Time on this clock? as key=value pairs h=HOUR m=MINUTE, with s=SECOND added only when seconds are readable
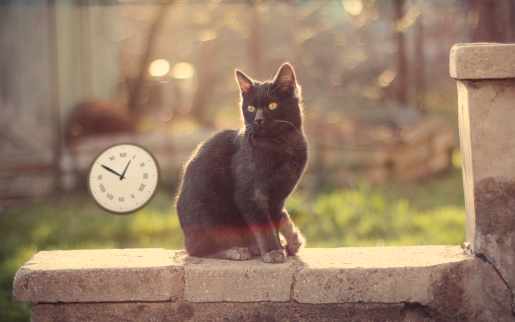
h=12 m=50
